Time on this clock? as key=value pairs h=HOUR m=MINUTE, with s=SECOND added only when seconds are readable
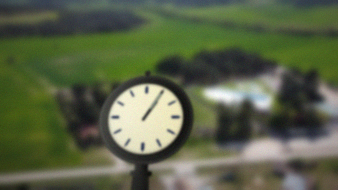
h=1 m=5
